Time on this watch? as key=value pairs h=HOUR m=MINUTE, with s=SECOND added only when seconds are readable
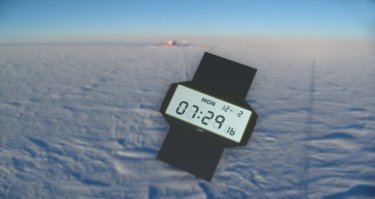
h=7 m=29 s=16
